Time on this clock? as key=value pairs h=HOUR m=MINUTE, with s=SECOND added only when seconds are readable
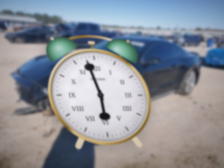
h=5 m=58
